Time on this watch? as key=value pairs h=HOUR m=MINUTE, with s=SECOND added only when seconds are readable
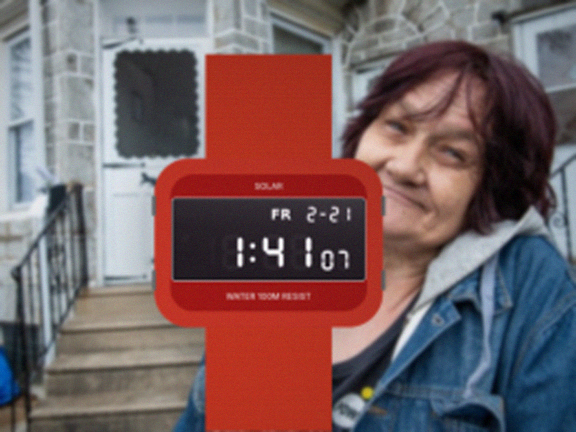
h=1 m=41 s=7
